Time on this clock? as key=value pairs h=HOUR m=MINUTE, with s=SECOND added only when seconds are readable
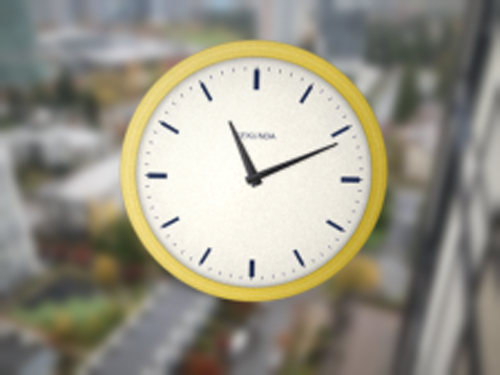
h=11 m=11
